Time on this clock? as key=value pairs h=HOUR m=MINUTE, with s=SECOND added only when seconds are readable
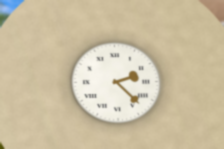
h=2 m=23
